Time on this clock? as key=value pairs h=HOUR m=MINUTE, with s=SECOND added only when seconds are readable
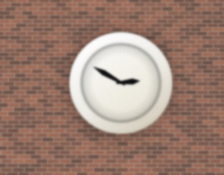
h=2 m=50
